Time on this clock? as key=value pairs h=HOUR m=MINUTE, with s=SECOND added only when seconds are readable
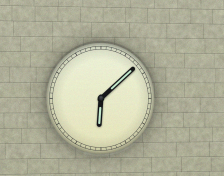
h=6 m=8
